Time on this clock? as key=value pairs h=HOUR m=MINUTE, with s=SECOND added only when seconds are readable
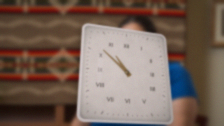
h=10 m=52
